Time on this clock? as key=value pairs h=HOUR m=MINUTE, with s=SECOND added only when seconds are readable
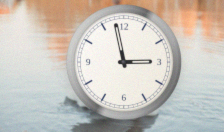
h=2 m=58
